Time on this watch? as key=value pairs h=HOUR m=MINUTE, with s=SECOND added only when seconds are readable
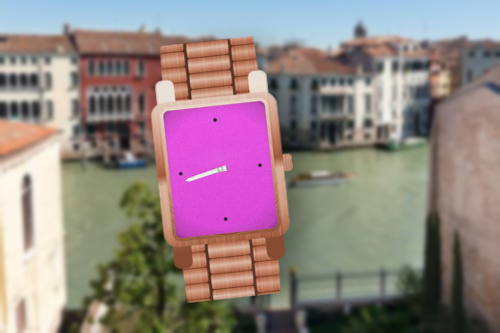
h=8 m=43
